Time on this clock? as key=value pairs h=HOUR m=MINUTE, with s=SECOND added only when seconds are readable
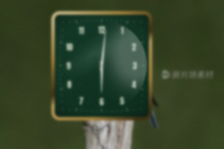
h=6 m=1
